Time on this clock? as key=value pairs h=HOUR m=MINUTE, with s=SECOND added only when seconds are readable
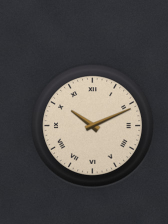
h=10 m=11
